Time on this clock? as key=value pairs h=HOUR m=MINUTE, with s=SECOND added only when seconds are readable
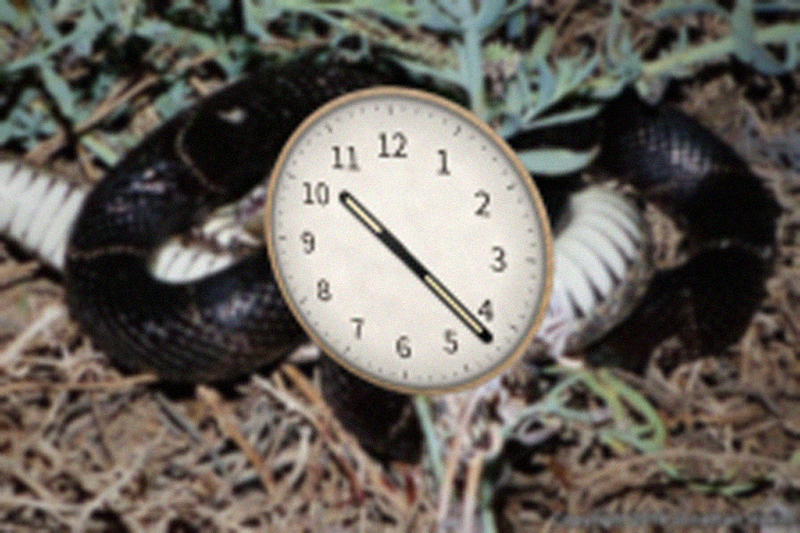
h=10 m=22
